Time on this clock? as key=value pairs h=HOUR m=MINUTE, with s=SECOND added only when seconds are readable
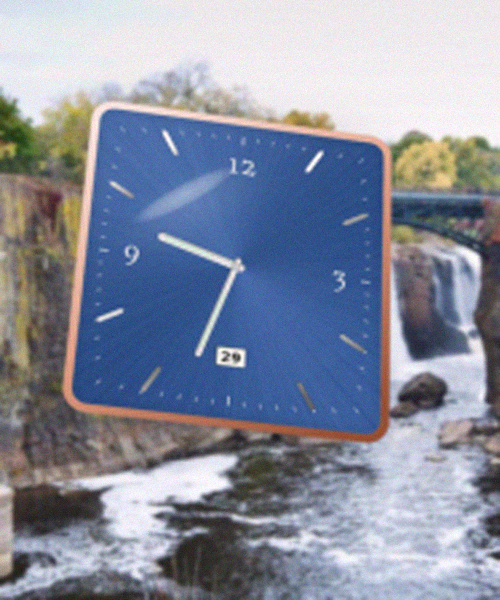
h=9 m=33
